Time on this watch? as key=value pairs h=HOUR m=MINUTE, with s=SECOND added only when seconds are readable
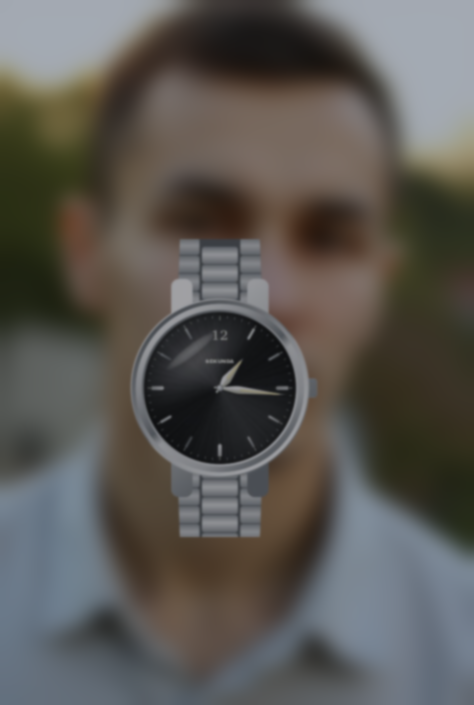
h=1 m=16
